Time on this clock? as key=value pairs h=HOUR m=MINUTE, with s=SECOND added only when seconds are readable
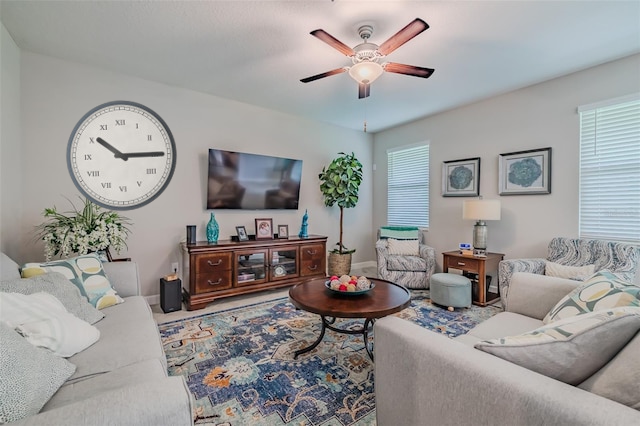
h=10 m=15
